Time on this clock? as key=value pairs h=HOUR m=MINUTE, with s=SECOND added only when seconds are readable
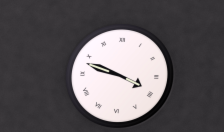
h=3 m=48
